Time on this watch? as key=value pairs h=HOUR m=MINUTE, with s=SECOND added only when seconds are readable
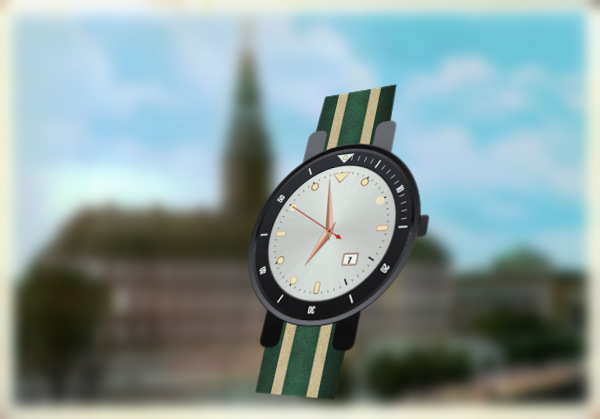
h=6 m=57 s=50
